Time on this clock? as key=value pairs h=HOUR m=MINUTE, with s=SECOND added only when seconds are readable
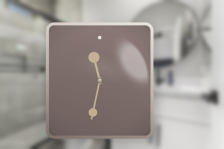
h=11 m=32
